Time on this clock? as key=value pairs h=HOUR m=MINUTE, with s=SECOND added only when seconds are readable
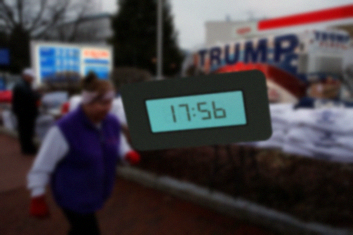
h=17 m=56
